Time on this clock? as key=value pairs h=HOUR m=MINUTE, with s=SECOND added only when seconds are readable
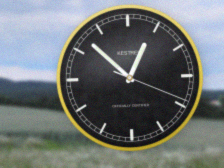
h=12 m=52 s=19
